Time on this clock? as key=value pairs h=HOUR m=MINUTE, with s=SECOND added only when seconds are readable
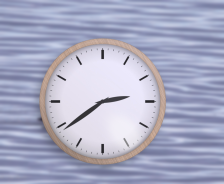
h=2 m=39
